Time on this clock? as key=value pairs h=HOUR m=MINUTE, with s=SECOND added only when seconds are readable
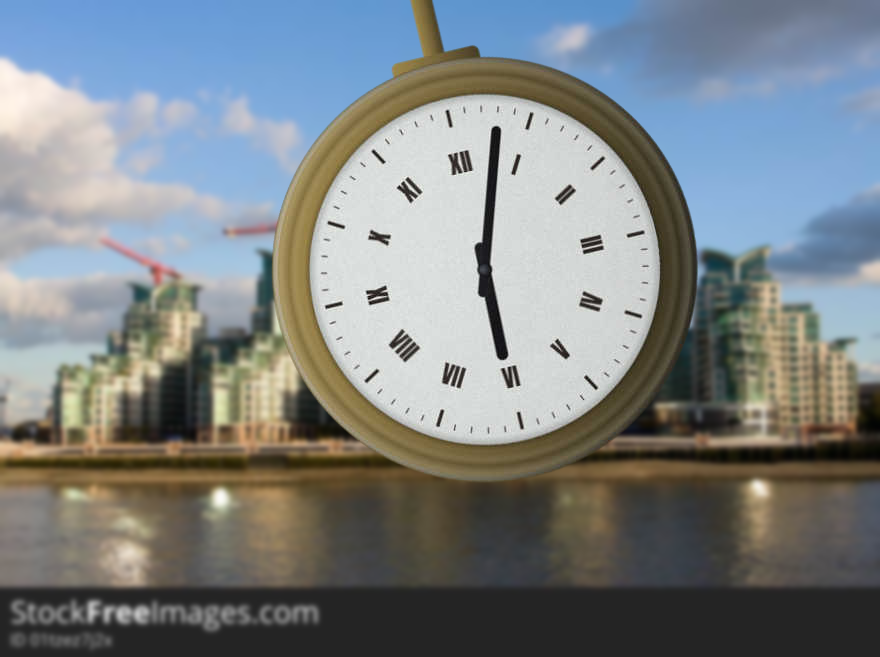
h=6 m=3
